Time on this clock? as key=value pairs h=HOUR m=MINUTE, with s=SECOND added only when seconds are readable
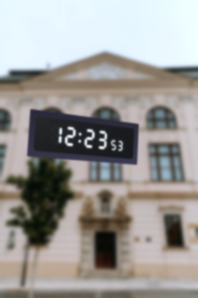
h=12 m=23
